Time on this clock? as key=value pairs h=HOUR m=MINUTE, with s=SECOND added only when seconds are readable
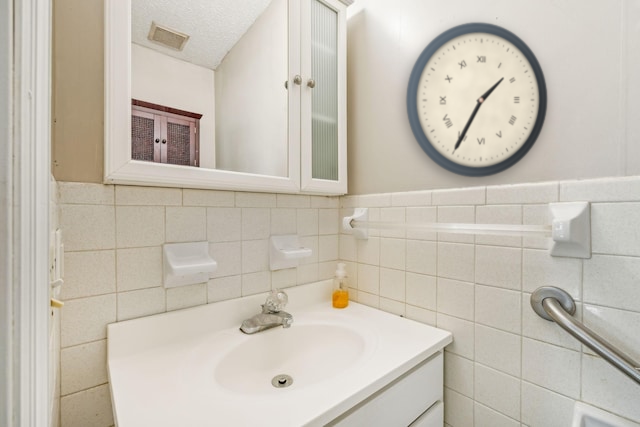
h=1 m=35
